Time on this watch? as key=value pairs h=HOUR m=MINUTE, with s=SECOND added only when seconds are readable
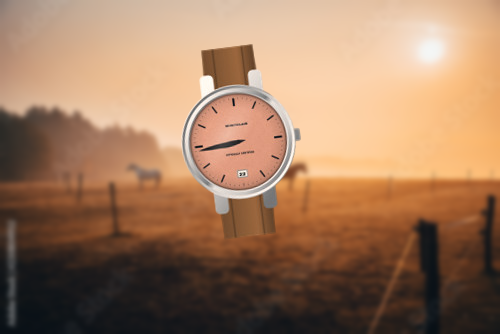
h=8 m=44
